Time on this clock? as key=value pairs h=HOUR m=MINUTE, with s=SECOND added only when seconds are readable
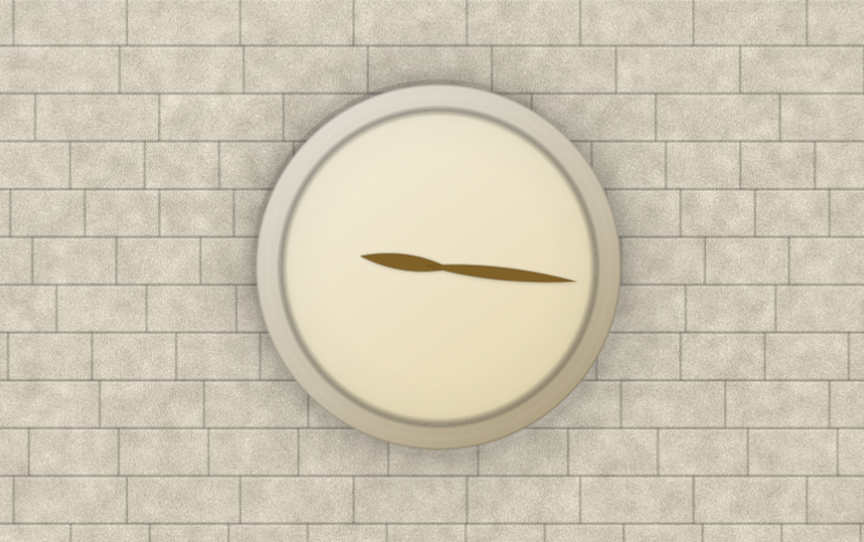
h=9 m=16
